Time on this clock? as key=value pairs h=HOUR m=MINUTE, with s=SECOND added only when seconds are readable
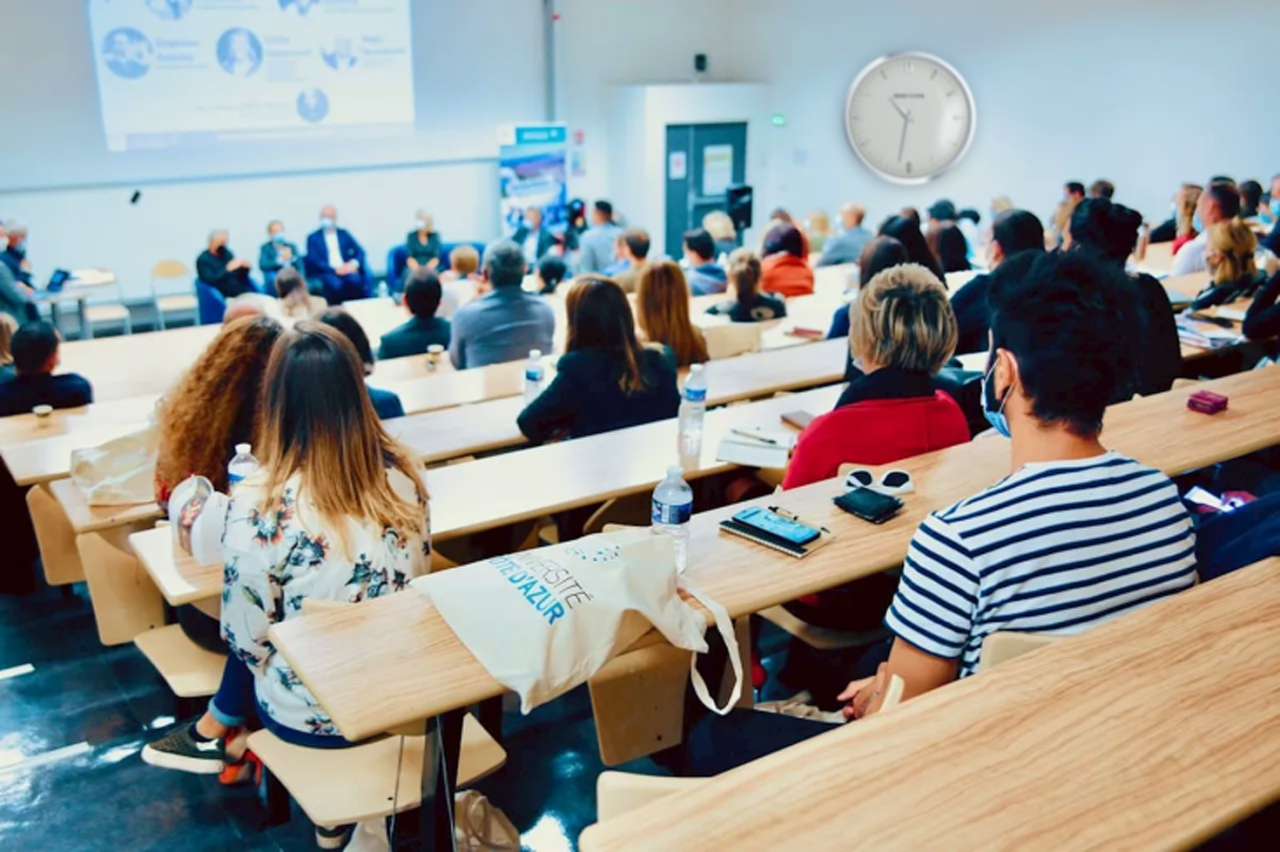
h=10 m=32
